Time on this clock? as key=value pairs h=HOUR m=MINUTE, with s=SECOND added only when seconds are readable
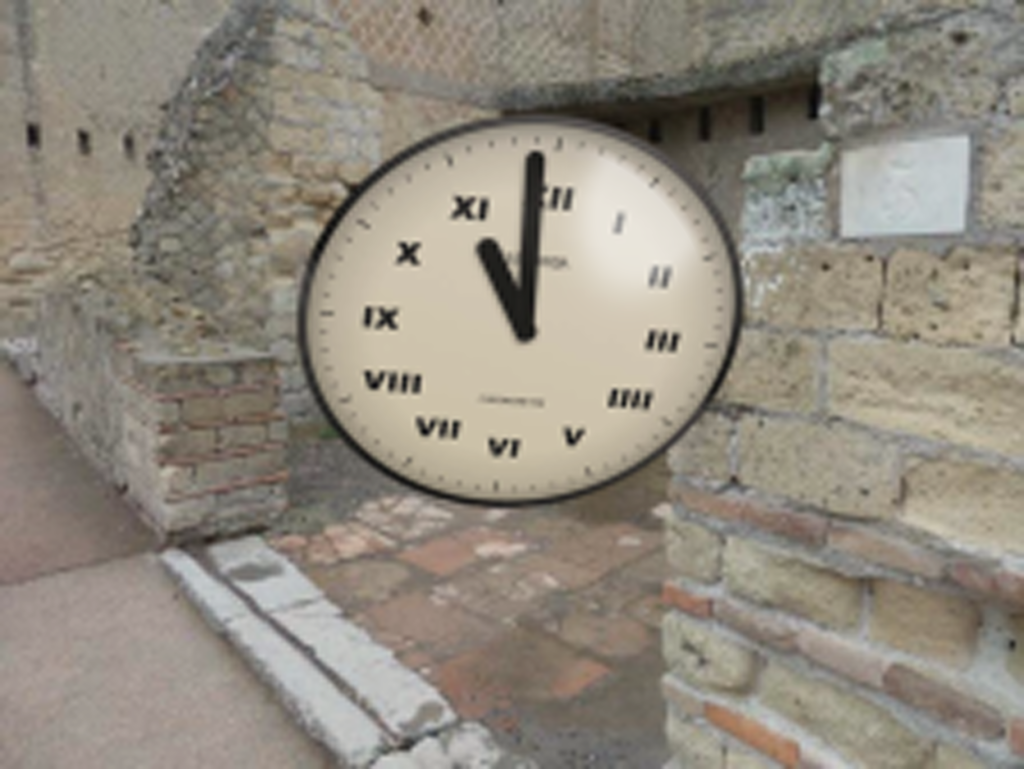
h=10 m=59
